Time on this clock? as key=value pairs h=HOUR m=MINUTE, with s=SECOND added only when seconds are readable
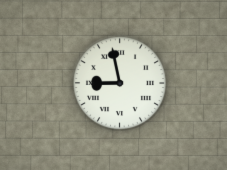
h=8 m=58
